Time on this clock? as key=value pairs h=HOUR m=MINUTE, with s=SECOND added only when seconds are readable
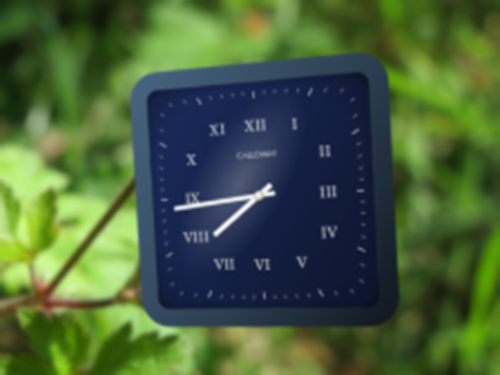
h=7 m=44
